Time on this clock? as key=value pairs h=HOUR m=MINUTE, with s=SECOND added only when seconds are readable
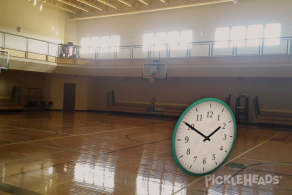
h=1 m=50
